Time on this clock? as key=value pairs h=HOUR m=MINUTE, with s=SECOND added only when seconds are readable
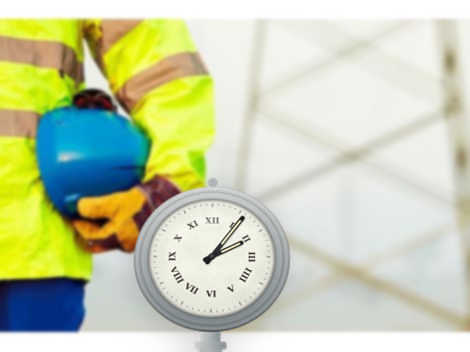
h=2 m=6
